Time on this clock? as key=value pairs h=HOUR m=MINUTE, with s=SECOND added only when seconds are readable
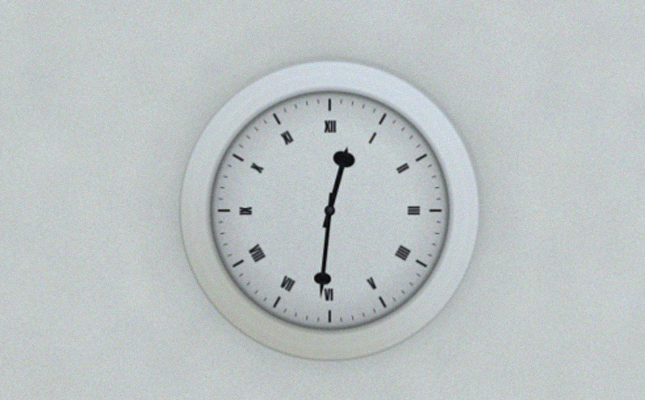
h=12 m=31
